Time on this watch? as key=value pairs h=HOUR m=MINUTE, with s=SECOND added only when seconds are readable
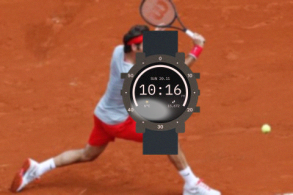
h=10 m=16
